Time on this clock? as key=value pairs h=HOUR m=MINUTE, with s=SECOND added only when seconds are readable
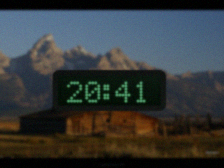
h=20 m=41
